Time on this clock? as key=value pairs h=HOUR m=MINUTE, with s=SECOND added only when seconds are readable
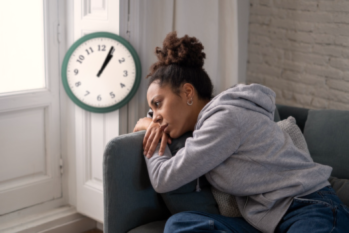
h=1 m=4
